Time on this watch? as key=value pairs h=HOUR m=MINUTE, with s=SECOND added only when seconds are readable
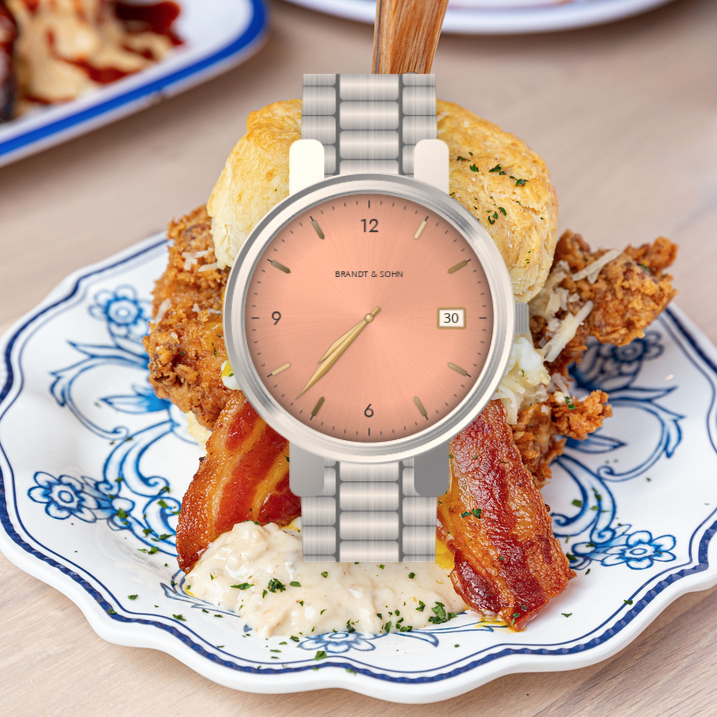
h=7 m=37
